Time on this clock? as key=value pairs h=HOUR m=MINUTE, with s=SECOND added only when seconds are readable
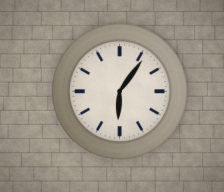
h=6 m=6
